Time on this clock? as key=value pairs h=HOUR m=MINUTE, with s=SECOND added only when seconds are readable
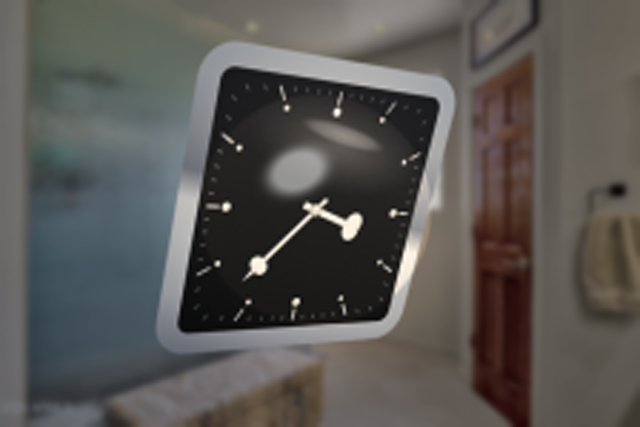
h=3 m=37
